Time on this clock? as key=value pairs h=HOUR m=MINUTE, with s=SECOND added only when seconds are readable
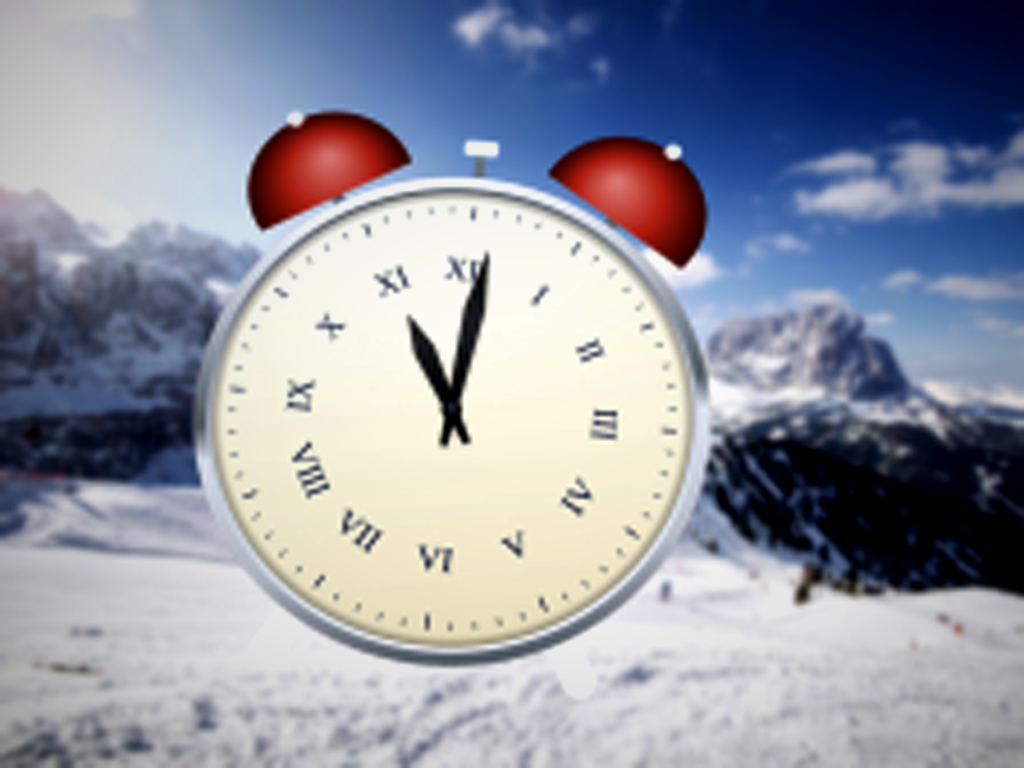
h=11 m=1
